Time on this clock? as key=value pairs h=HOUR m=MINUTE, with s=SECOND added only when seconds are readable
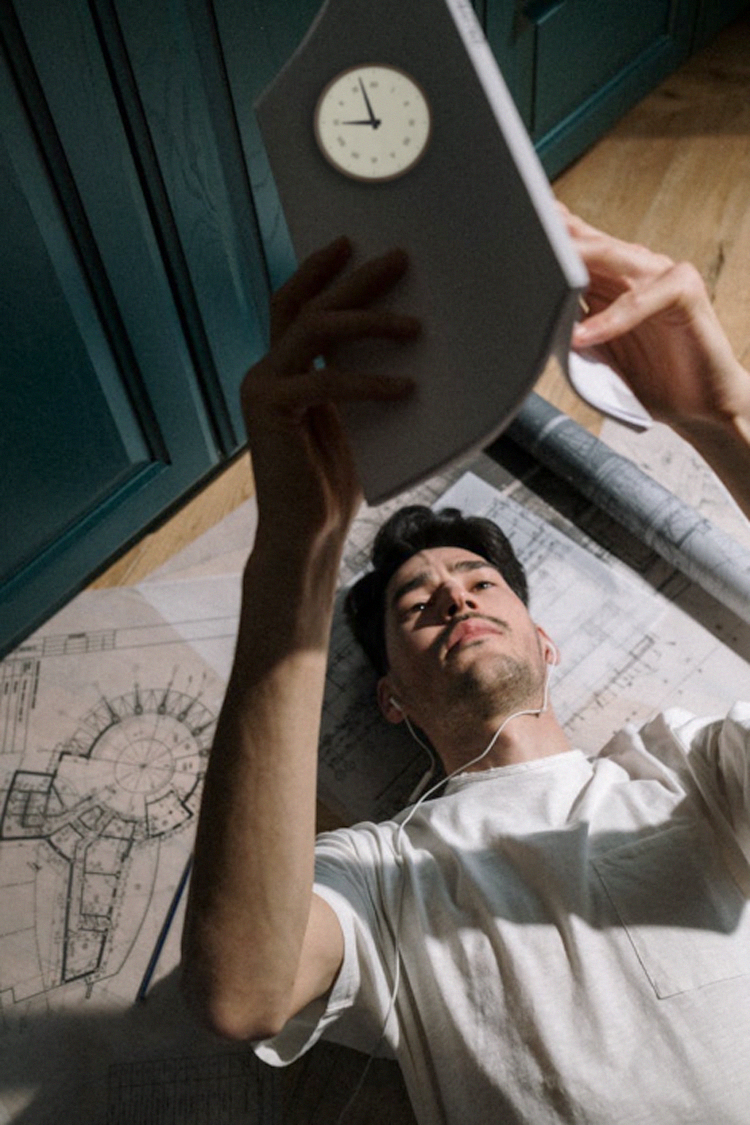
h=8 m=57
